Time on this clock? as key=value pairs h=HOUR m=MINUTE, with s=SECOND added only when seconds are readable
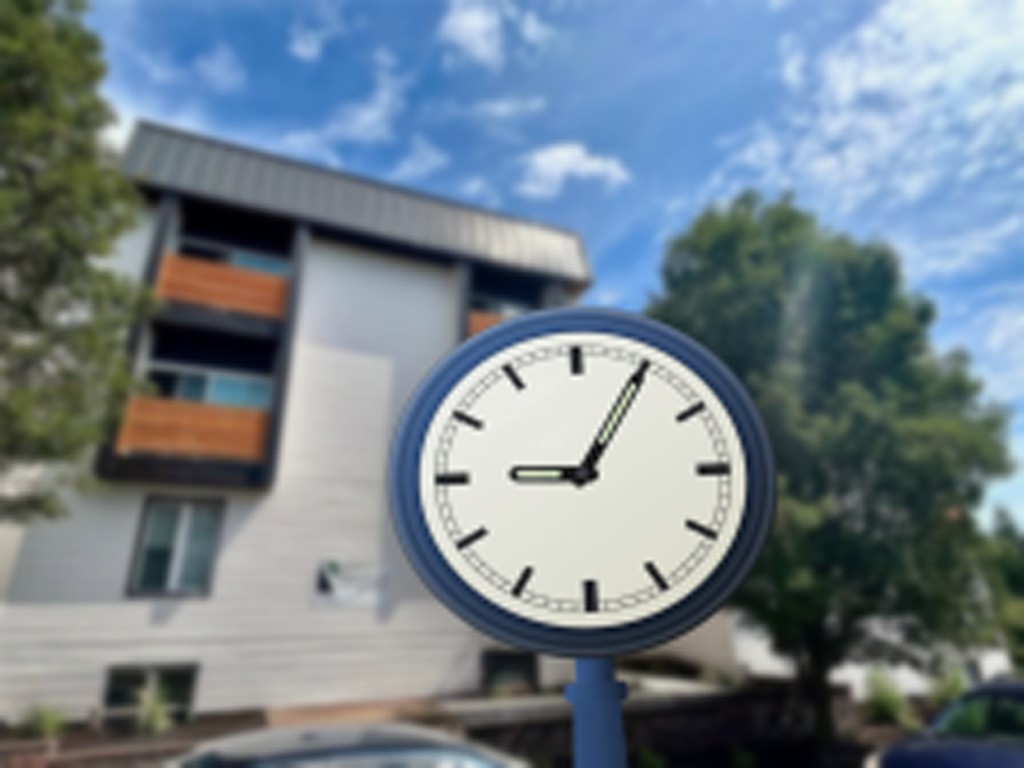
h=9 m=5
